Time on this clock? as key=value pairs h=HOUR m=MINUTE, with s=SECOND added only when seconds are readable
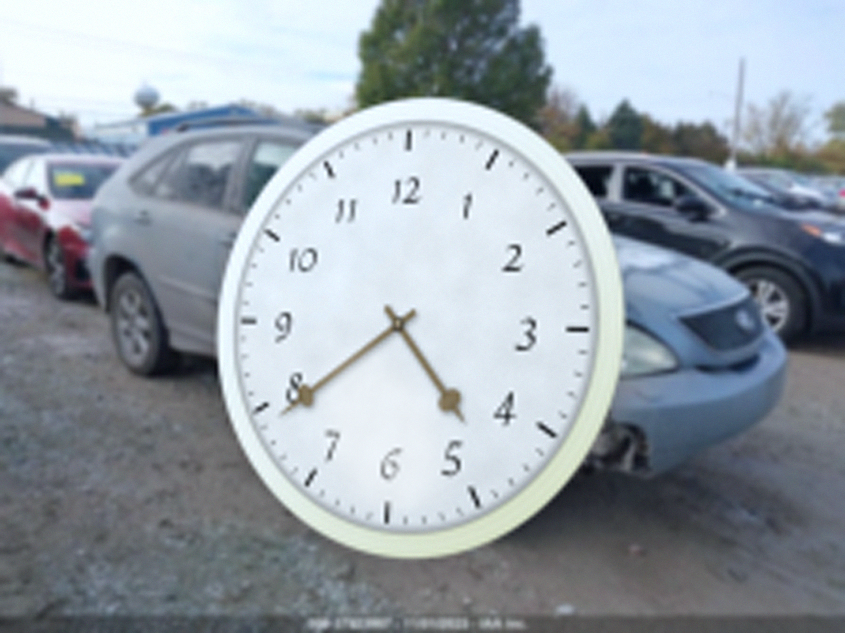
h=4 m=39
